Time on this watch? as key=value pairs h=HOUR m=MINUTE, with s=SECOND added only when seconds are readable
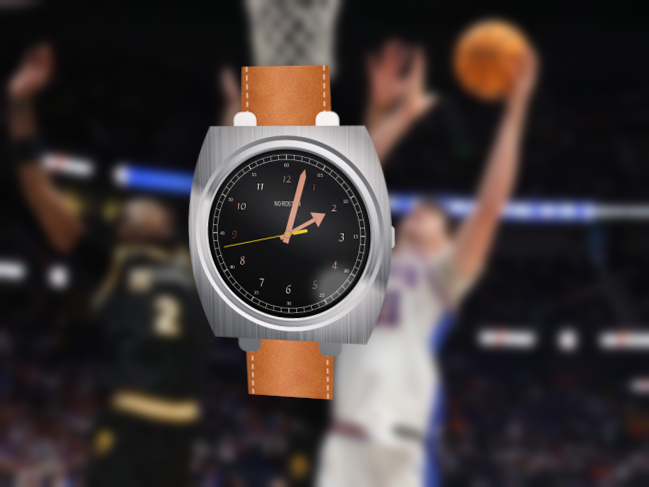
h=2 m=2 s=43
